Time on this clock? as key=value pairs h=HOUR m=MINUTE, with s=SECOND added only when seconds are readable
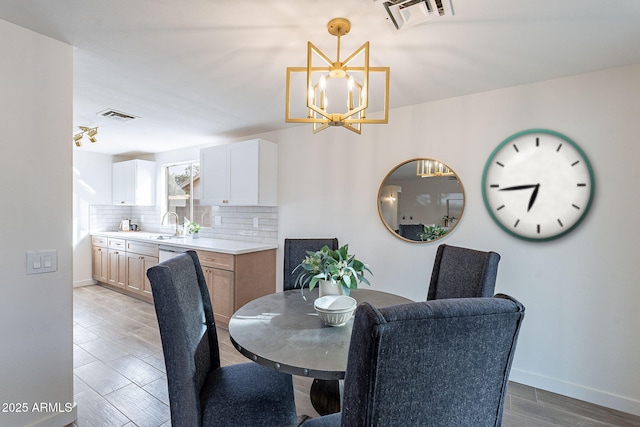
h=6 m=44
